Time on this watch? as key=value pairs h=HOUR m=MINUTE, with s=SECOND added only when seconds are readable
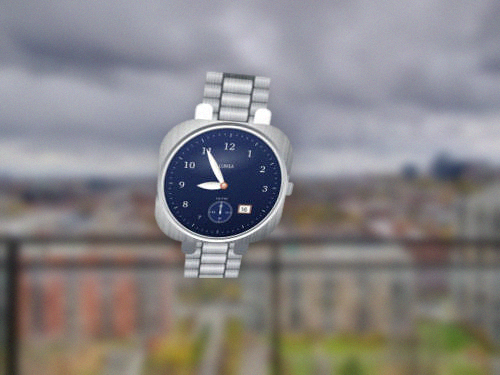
h=8 m=55
